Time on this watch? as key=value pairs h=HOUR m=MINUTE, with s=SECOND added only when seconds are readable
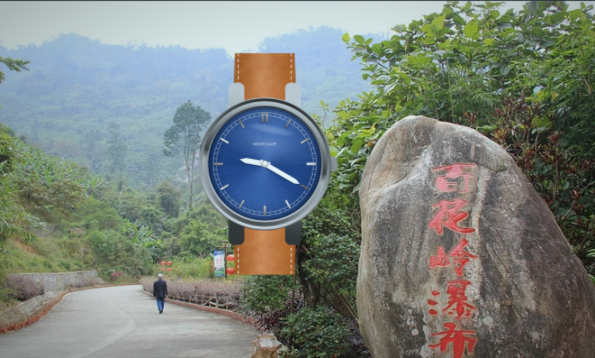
h=9 m=20
